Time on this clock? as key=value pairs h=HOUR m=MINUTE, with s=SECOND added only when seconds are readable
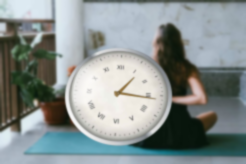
h=1 m=16
